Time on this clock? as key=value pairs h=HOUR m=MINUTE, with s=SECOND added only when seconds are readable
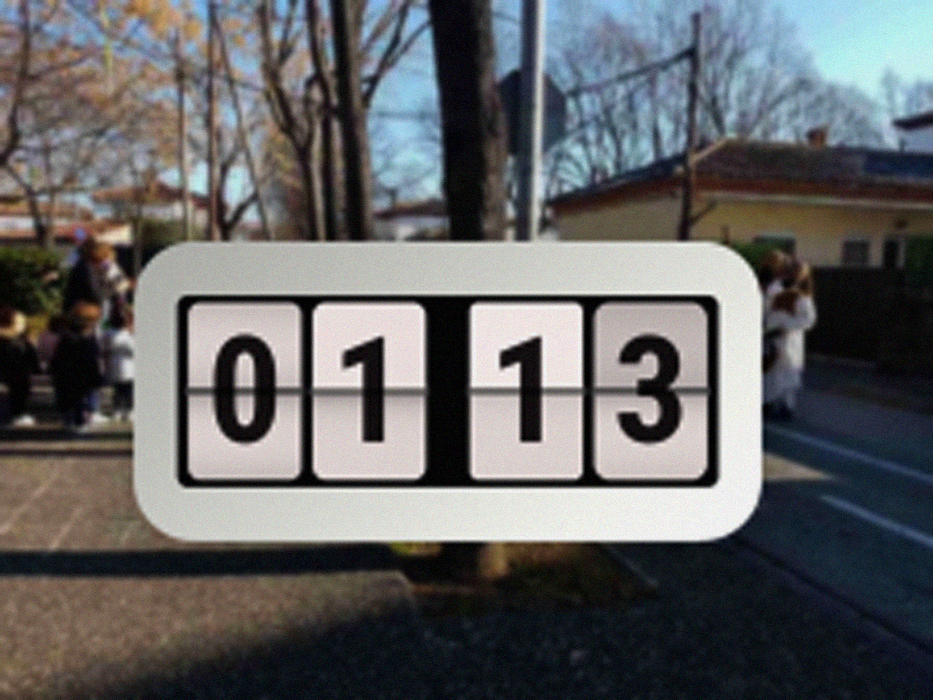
h=1 m=13
